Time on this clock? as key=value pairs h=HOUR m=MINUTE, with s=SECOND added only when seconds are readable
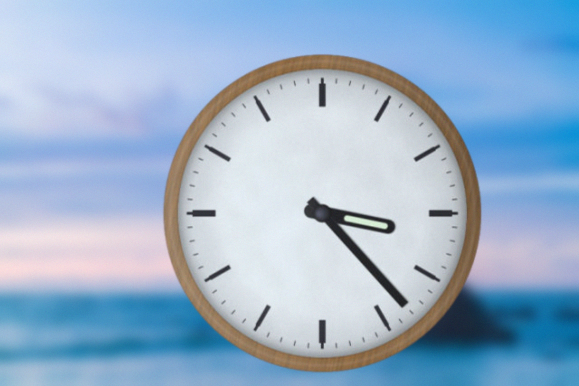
h=3 m=23
